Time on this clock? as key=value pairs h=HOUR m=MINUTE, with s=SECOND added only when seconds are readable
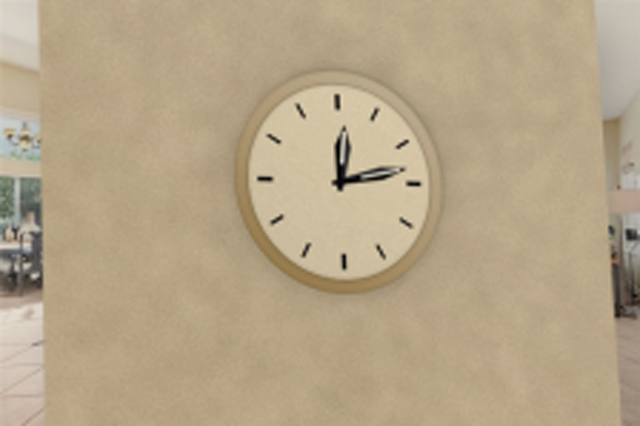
h=12 m=13
